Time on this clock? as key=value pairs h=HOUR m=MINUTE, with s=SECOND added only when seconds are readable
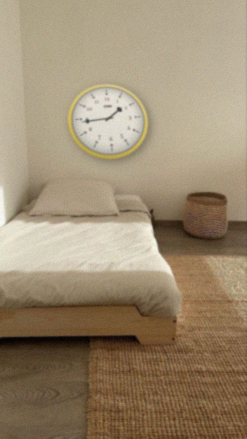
h=1 m=44
